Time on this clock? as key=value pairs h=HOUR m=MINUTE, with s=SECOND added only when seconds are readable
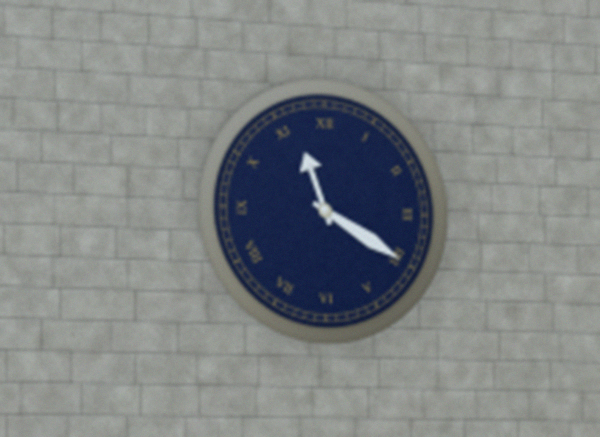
h=11 m=20
